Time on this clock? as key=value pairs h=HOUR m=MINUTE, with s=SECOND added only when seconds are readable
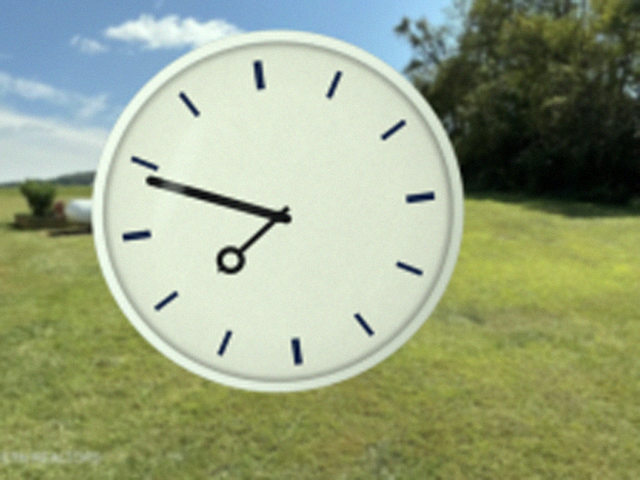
h=7 m=49
